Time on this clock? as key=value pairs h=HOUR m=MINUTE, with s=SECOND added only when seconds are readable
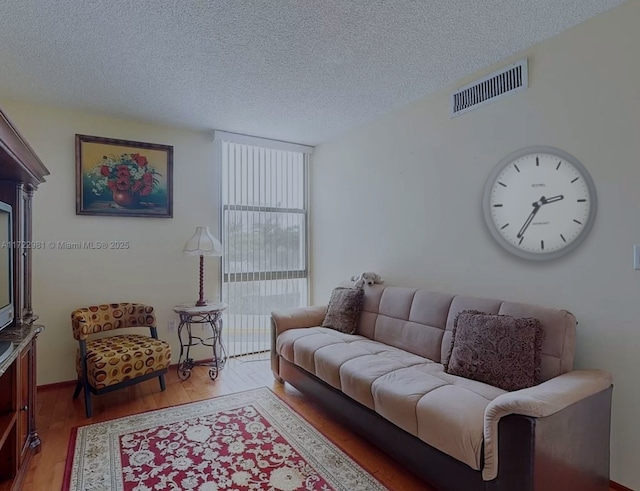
h=2 m=36
